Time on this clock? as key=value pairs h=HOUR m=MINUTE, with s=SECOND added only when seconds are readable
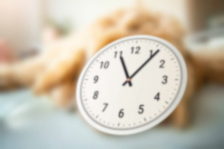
h=11 m=6
